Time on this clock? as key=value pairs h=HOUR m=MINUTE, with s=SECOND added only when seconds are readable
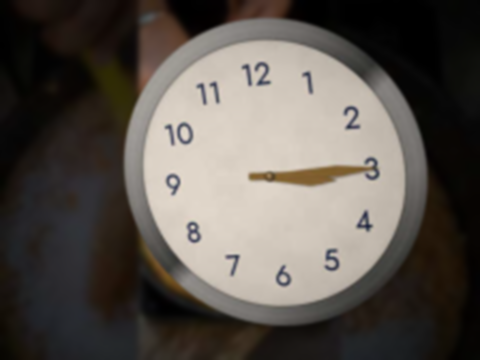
h=3 m=15
